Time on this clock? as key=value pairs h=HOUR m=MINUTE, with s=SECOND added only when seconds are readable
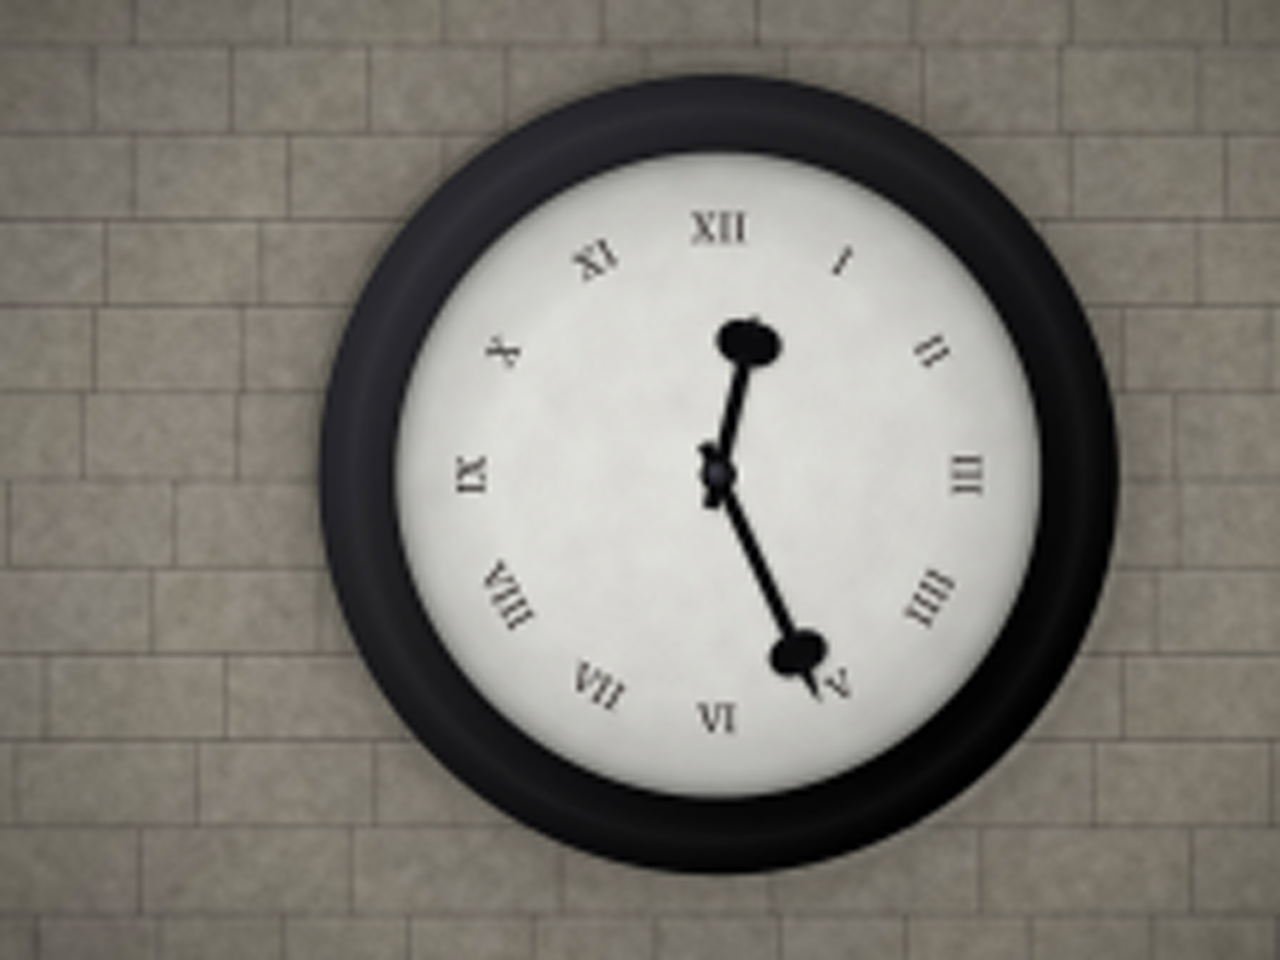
h=12 m=26
